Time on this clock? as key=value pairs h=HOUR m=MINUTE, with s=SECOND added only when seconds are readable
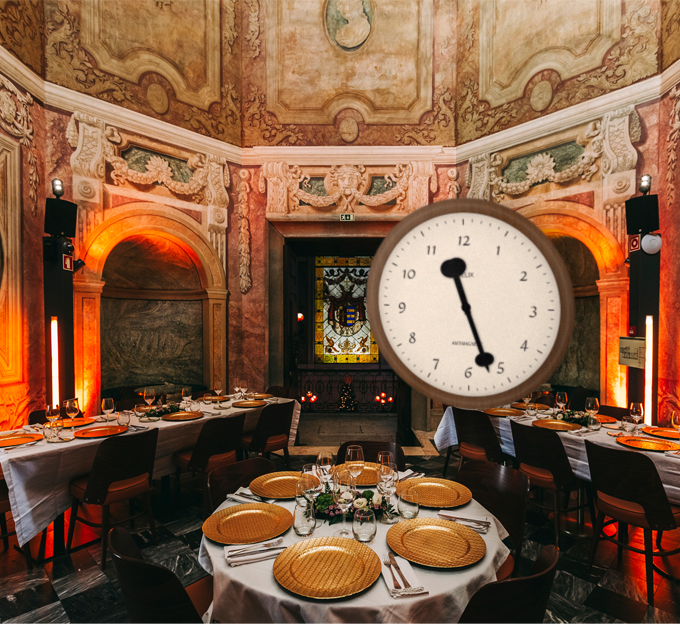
h=11 m=27
